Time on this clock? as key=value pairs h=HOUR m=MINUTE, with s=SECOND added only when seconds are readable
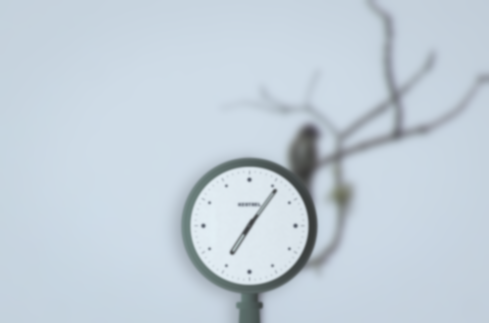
h=7 m=6
